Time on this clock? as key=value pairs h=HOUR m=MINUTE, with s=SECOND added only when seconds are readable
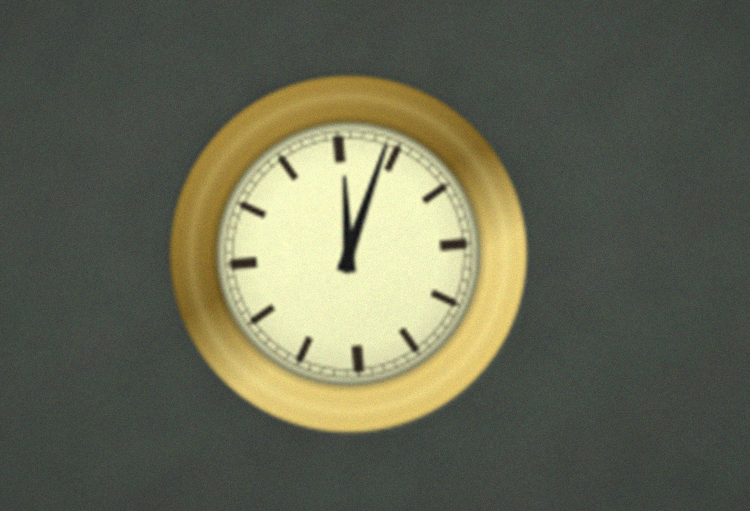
h=12 m=4
